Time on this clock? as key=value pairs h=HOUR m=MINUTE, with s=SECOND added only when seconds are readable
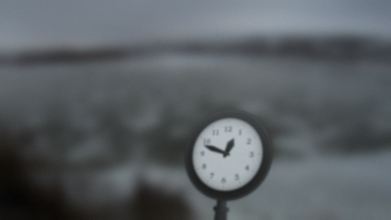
h=12 m=48
